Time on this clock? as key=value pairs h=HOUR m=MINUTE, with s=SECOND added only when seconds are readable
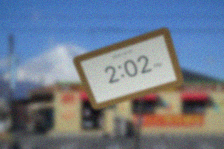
h=2 m=2
